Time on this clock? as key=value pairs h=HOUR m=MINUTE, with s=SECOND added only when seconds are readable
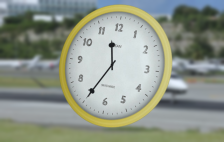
h=11 m=35
